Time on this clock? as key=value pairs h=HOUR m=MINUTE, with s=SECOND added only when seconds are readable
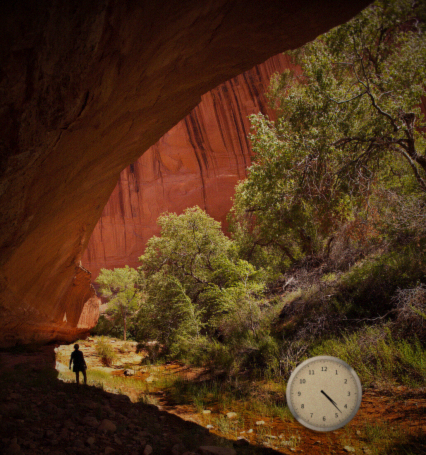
h=4 m=23
